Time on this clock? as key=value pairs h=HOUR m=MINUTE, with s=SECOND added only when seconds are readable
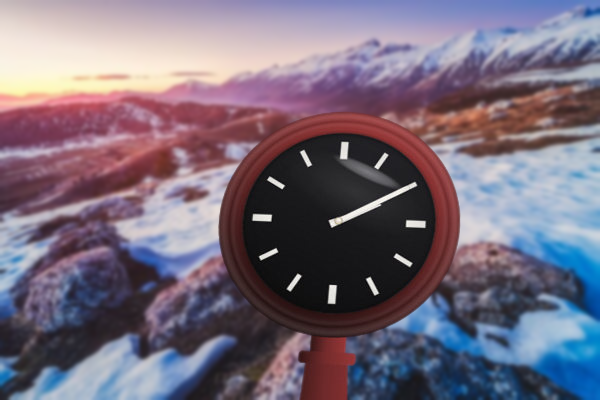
h=2 m=10
